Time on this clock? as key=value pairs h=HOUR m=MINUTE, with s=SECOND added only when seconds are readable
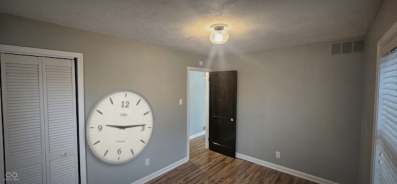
h=9 m=14
